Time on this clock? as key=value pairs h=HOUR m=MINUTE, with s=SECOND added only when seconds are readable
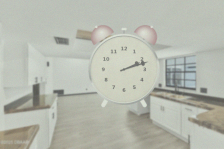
h=2 m=12
